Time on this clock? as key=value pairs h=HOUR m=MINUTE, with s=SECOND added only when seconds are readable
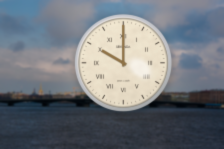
h=10 m=0
